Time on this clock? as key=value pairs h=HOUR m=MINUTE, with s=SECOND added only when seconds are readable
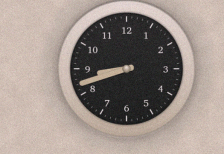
h=8 m=42
